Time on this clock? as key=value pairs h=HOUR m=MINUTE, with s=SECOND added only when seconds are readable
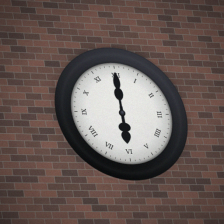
h=6 m=0
